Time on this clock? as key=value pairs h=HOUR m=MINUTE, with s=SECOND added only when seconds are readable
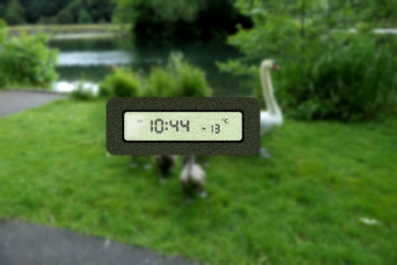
h=10 m=44
